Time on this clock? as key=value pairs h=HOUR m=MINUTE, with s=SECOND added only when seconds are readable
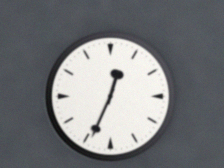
h=12 m=34
